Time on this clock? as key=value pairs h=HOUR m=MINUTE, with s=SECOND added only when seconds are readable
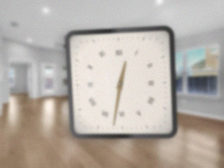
h=12 m=32
